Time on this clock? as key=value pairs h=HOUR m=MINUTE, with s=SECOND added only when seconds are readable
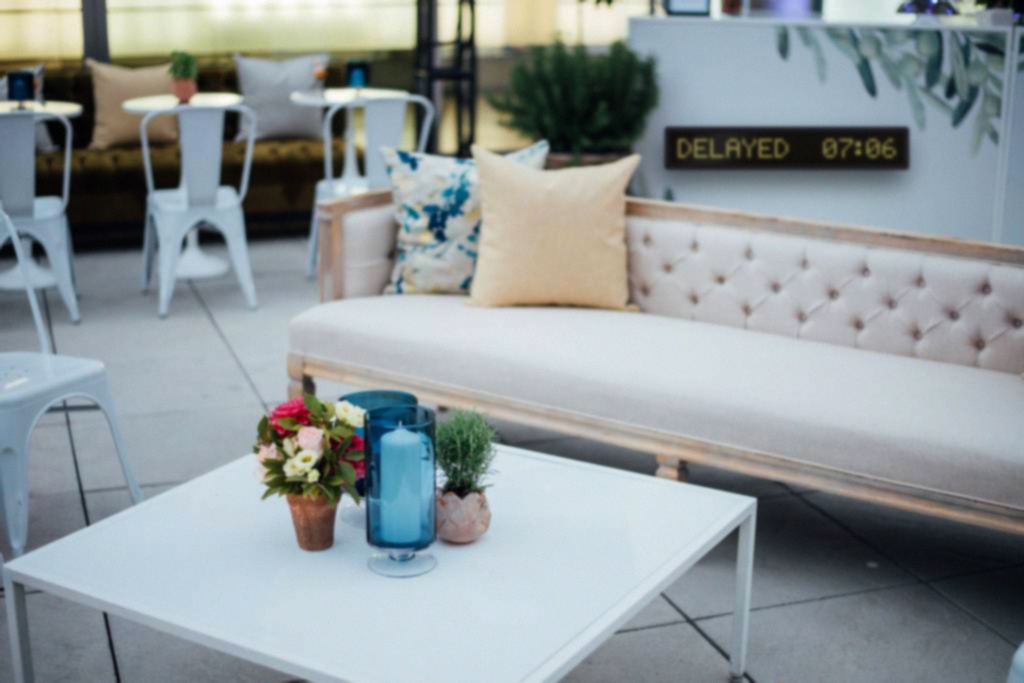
h=7 m=6
